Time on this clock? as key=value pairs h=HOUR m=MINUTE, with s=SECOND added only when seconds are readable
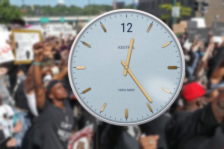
h=12 m=24
